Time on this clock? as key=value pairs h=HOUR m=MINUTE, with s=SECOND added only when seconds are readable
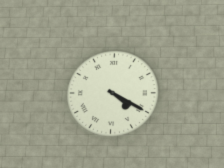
h=4 m=20
